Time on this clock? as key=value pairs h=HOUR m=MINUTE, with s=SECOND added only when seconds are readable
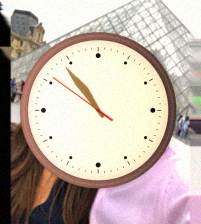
h=10 m=53 s=51
